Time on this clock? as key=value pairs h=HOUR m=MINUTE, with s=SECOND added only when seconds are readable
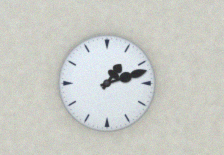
h=1 m=12
